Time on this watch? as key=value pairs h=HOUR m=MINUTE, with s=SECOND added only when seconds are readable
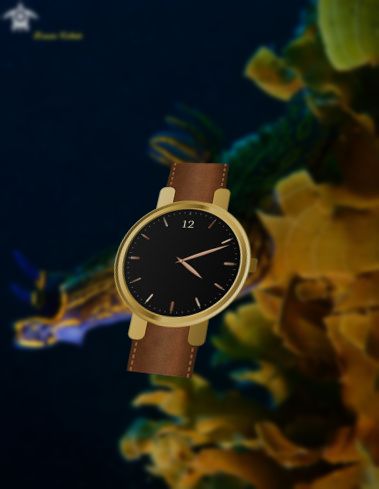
h=4 m=11
